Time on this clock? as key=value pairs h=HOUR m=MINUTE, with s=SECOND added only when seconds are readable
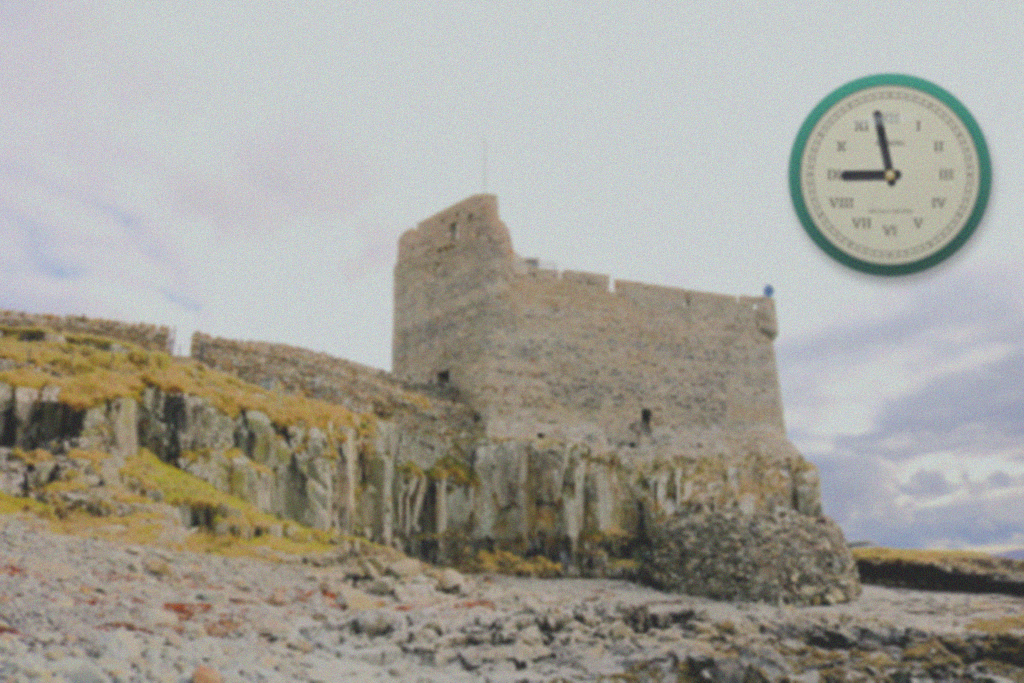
h=8 m=58
